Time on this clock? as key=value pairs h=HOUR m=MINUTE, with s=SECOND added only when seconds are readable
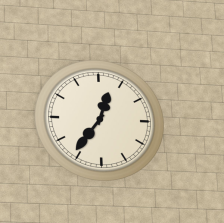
h=12 m=36
